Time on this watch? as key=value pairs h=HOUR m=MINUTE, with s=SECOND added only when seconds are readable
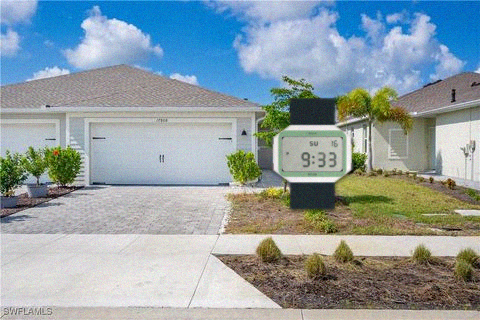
h=9 m=33
